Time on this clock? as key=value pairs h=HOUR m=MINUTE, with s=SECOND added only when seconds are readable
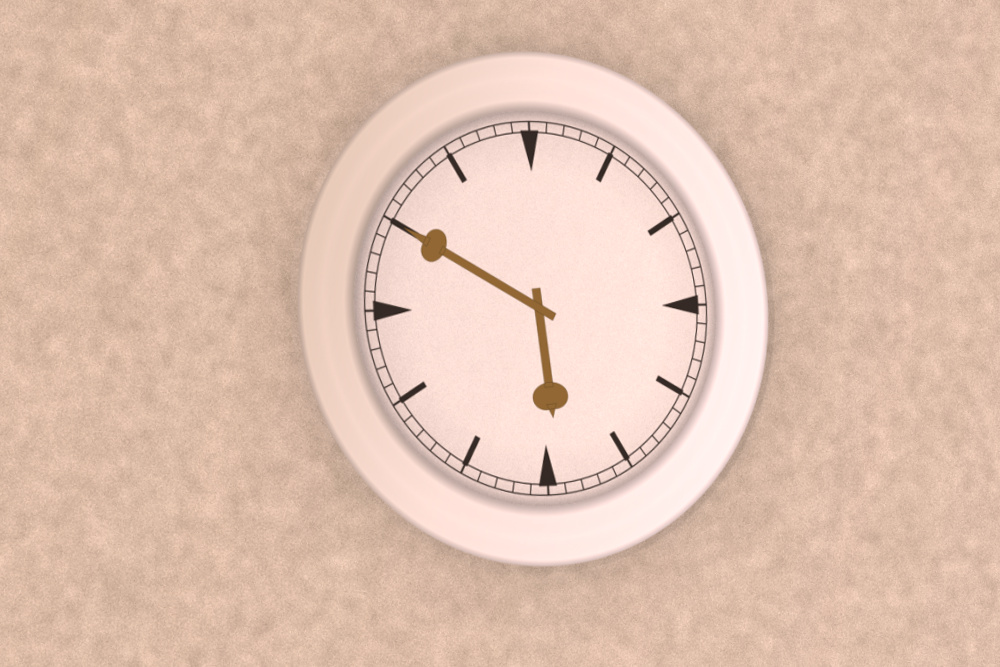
h=5 m=50
